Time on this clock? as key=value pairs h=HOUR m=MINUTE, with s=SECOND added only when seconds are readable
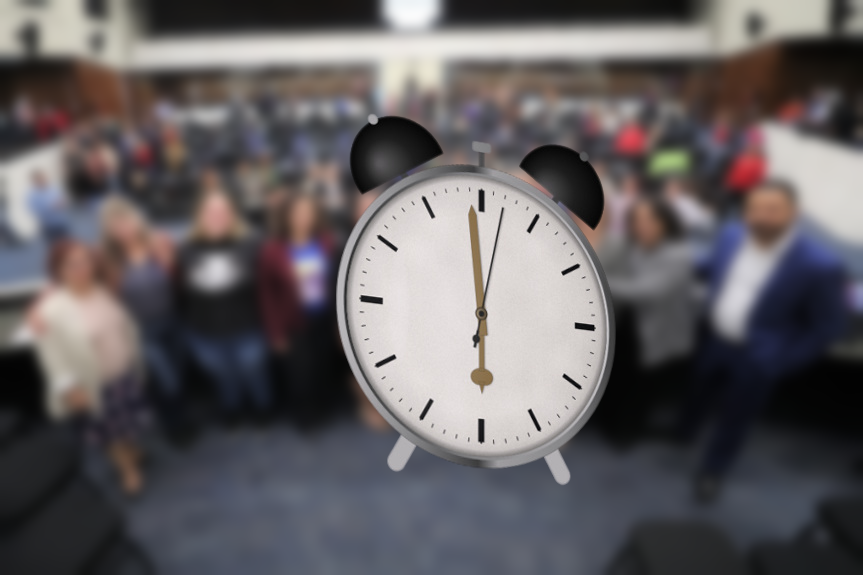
h=5 m=59 s=2
